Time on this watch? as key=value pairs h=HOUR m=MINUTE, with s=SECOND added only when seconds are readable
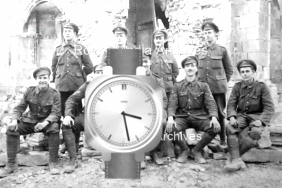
h=3 m=28
